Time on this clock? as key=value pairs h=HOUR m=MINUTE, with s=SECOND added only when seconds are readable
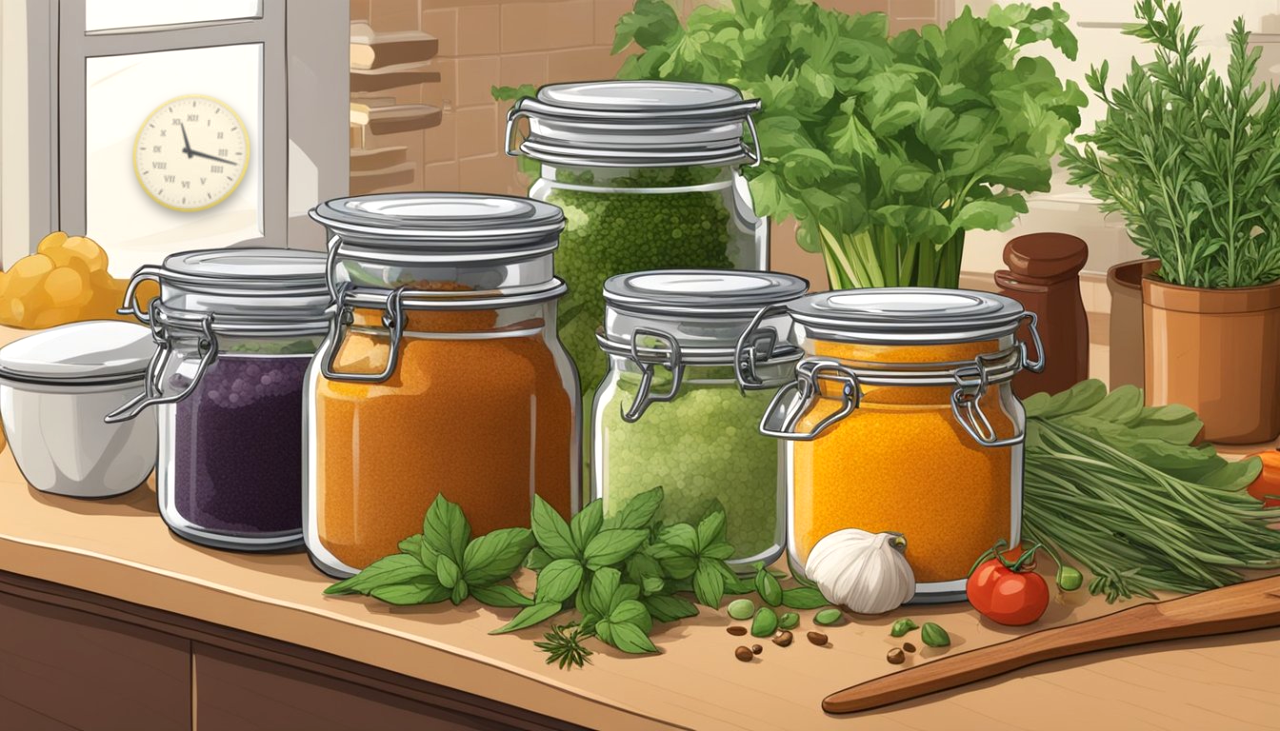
h=11 m=17
